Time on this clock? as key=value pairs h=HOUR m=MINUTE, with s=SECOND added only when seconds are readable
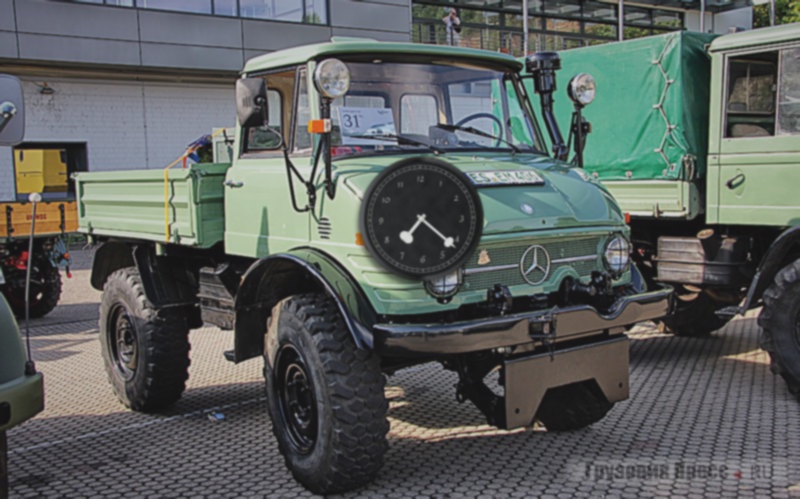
h=7 m=22
